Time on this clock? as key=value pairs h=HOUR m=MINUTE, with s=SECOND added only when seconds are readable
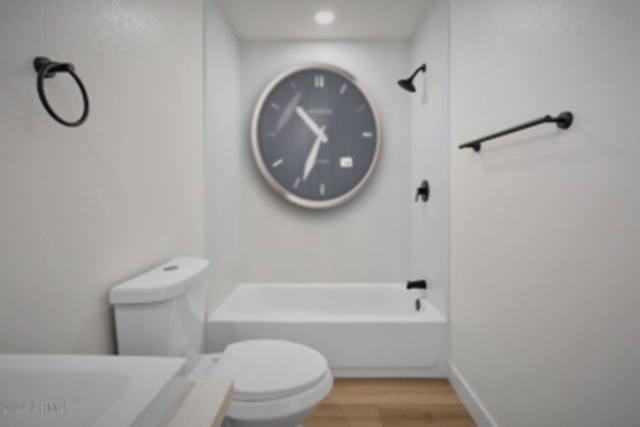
h=10 m=34
